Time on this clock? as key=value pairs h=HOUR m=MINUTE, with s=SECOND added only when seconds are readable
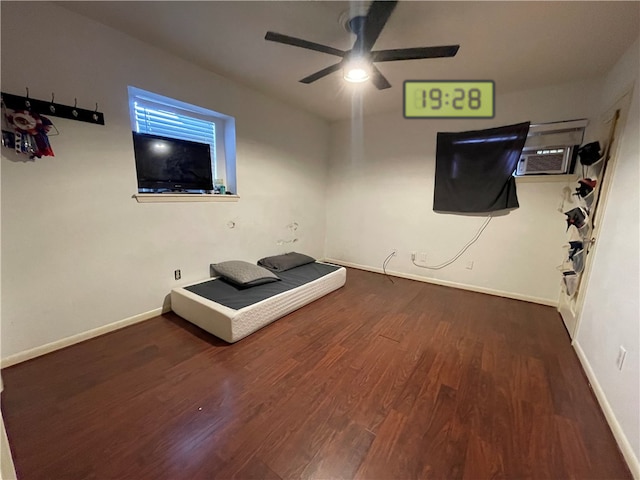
h=19 m=28
